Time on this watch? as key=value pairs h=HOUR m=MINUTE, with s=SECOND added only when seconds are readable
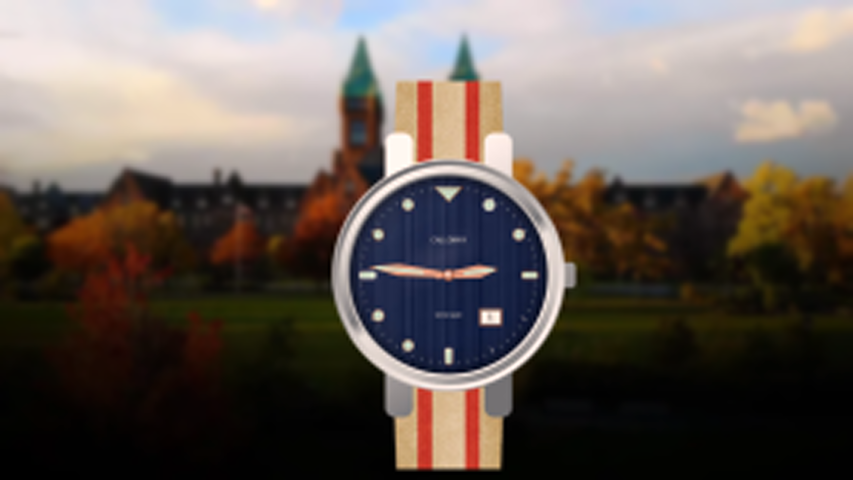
h=2 m=46
